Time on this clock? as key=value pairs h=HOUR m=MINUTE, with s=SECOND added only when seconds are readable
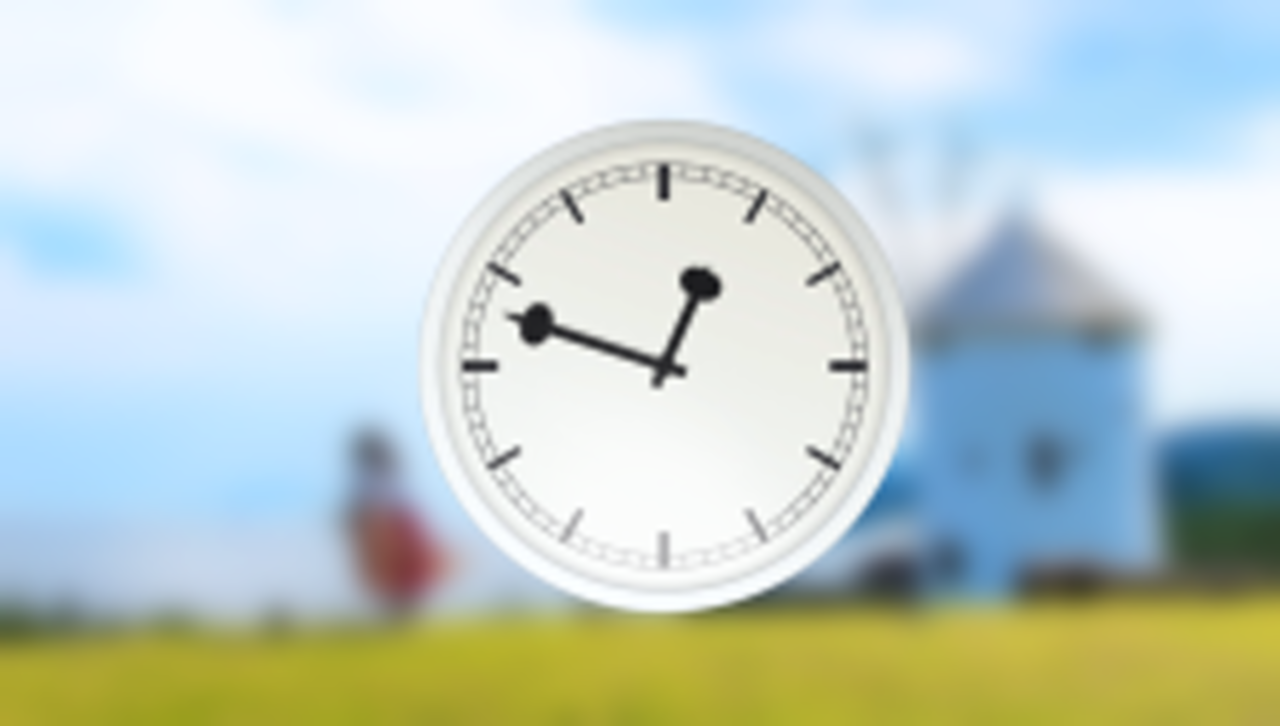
h=12 m=48
